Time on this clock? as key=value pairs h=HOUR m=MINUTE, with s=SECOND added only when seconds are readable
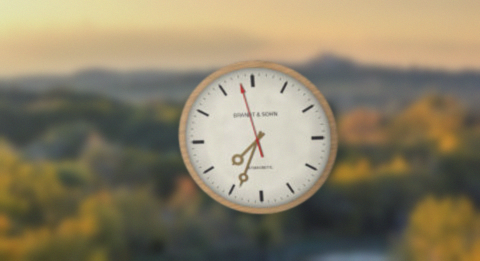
h=7 m=33 s=58
